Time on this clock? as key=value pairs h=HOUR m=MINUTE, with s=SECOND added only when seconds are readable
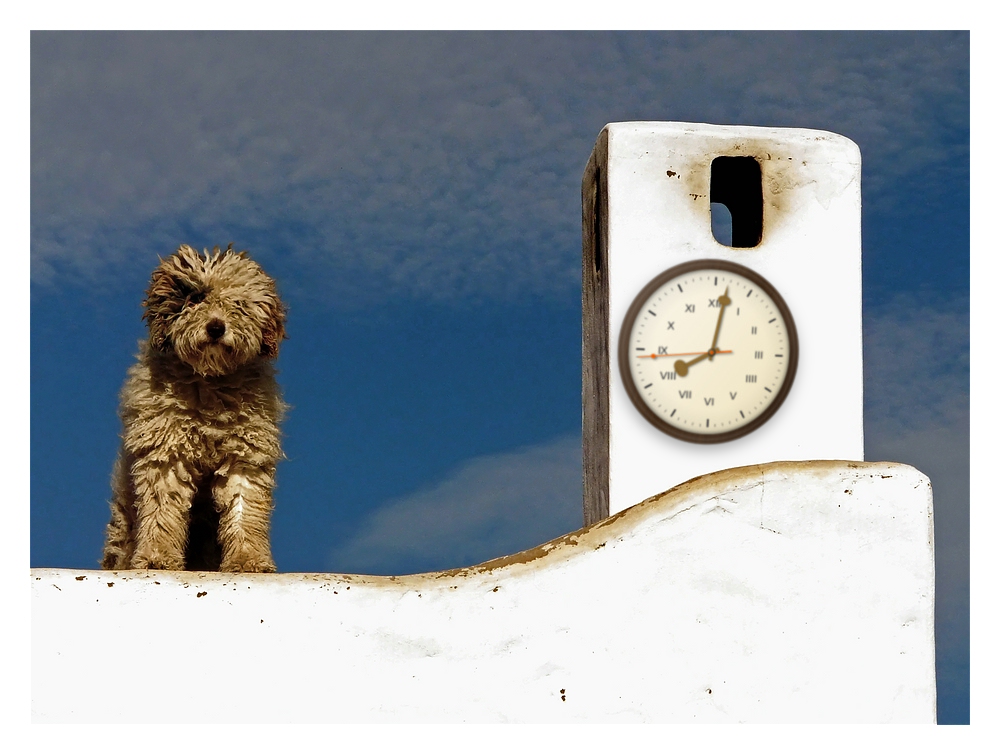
h=8 m=1 s=44
